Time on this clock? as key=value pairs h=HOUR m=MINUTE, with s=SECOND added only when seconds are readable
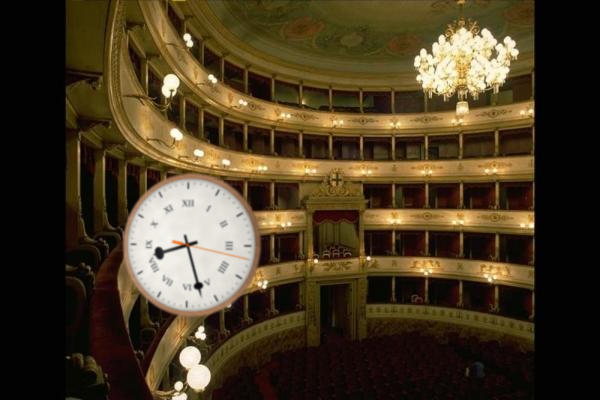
h=8 m=27 s=17
